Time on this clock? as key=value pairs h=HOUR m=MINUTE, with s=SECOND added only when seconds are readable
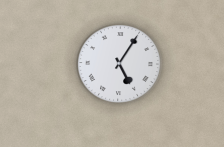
h=5 m=5
